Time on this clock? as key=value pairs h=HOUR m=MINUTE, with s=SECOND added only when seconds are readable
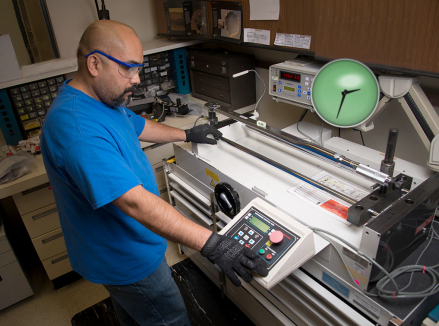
h=2 m=33
